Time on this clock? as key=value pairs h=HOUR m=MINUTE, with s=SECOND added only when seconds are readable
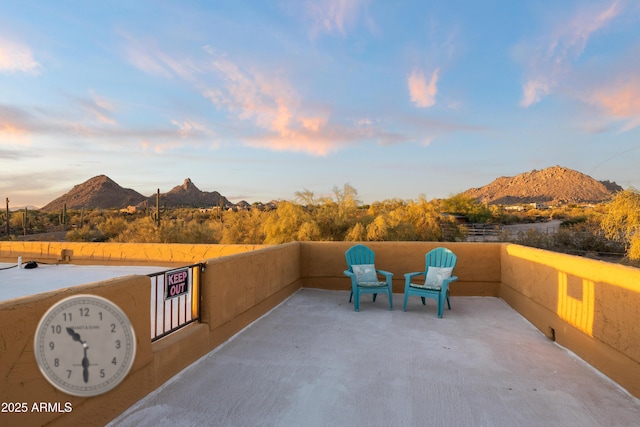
h=10 m=30
